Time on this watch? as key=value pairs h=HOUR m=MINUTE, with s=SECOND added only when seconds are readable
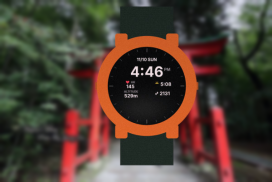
h=4 m=46
